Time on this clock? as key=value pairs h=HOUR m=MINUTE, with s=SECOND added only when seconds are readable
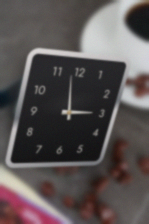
h=2 m=58
